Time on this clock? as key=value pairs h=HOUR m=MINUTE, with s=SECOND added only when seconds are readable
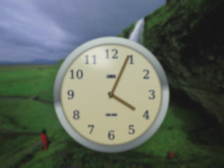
h=4 m=4
